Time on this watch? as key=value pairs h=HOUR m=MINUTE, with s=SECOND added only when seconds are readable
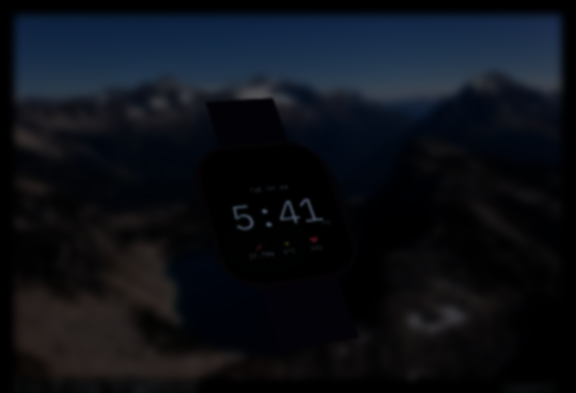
h=5 m=41
